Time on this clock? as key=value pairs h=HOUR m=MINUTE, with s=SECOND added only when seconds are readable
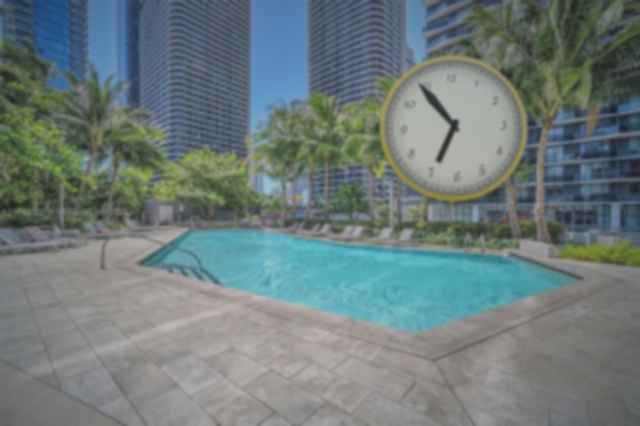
h=6 m=54
